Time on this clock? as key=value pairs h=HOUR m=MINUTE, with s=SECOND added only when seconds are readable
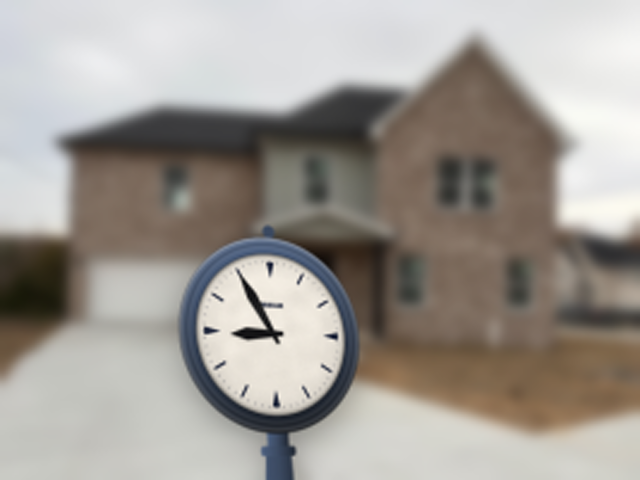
h=8 m=55
